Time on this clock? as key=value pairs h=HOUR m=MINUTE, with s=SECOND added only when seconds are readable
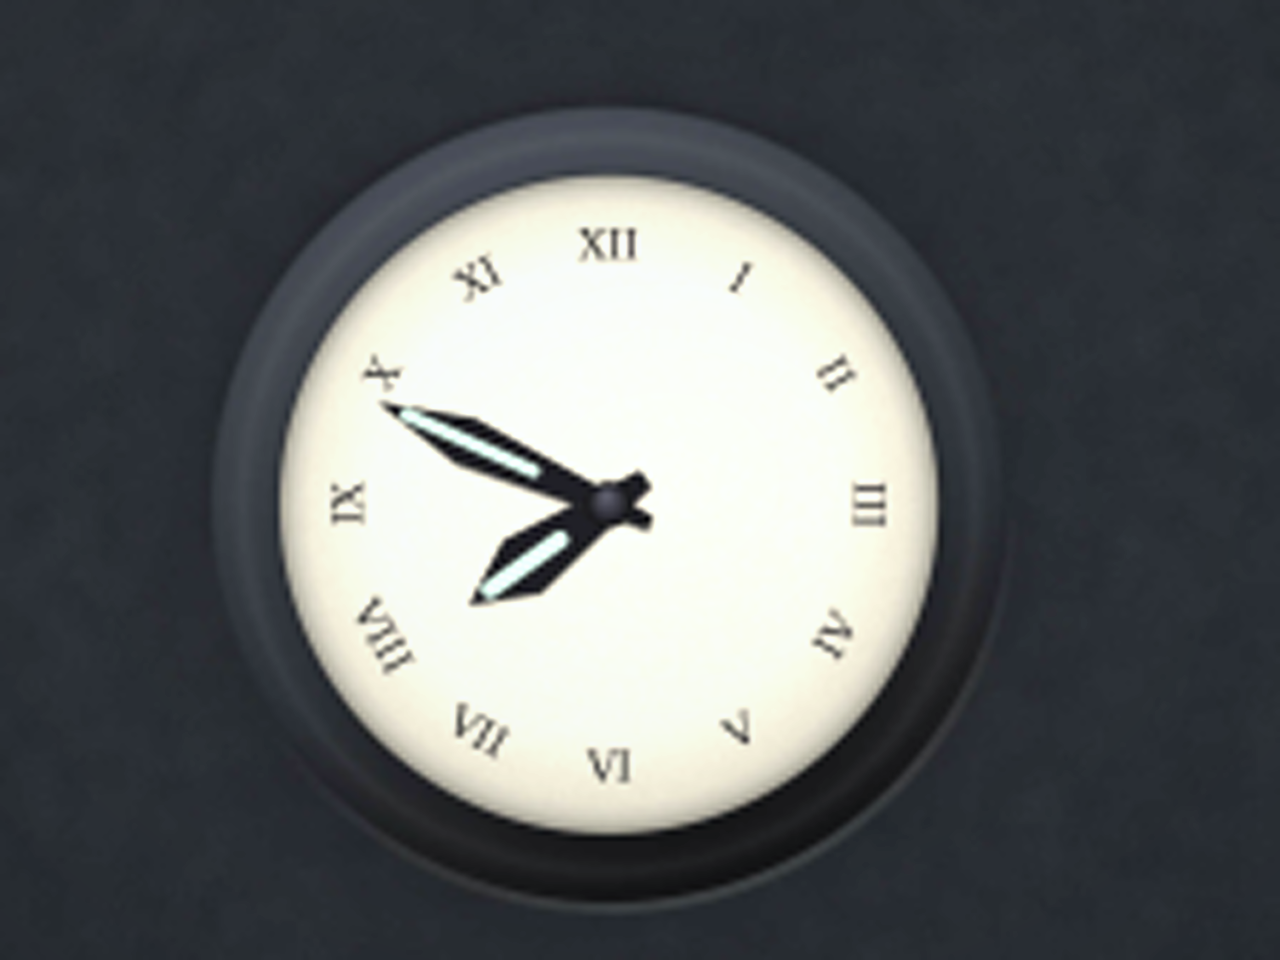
h=7 m=49
